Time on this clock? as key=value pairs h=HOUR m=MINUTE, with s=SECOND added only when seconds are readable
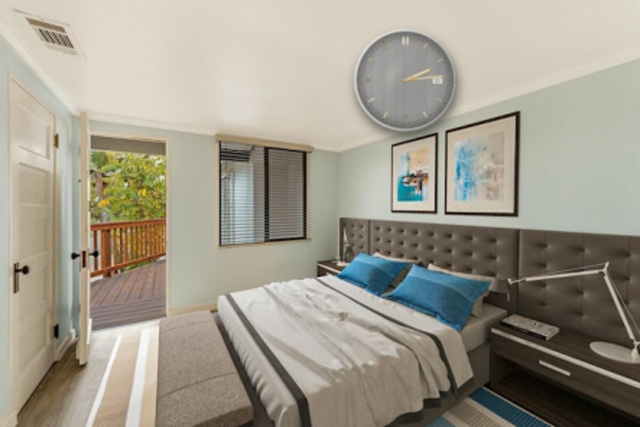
h=2 m=14
